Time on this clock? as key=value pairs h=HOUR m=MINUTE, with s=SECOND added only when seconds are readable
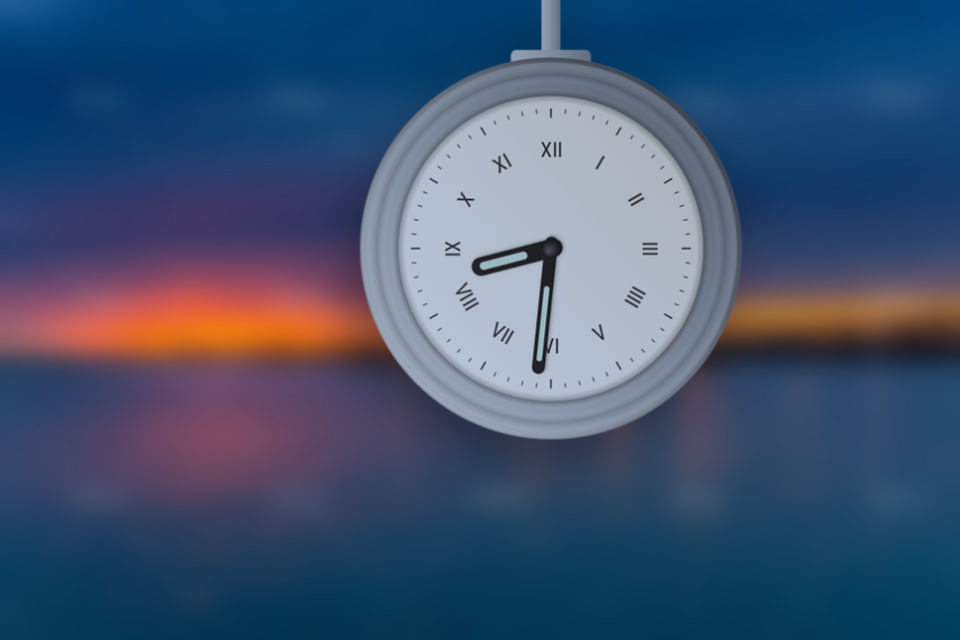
h=8 m=31
